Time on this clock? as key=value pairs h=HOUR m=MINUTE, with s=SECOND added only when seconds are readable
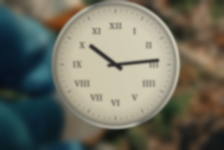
h=10 m=14
